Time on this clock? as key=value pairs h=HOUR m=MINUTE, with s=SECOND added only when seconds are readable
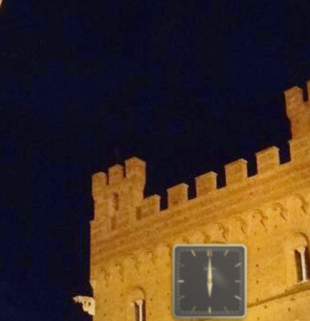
h=6 m=0
